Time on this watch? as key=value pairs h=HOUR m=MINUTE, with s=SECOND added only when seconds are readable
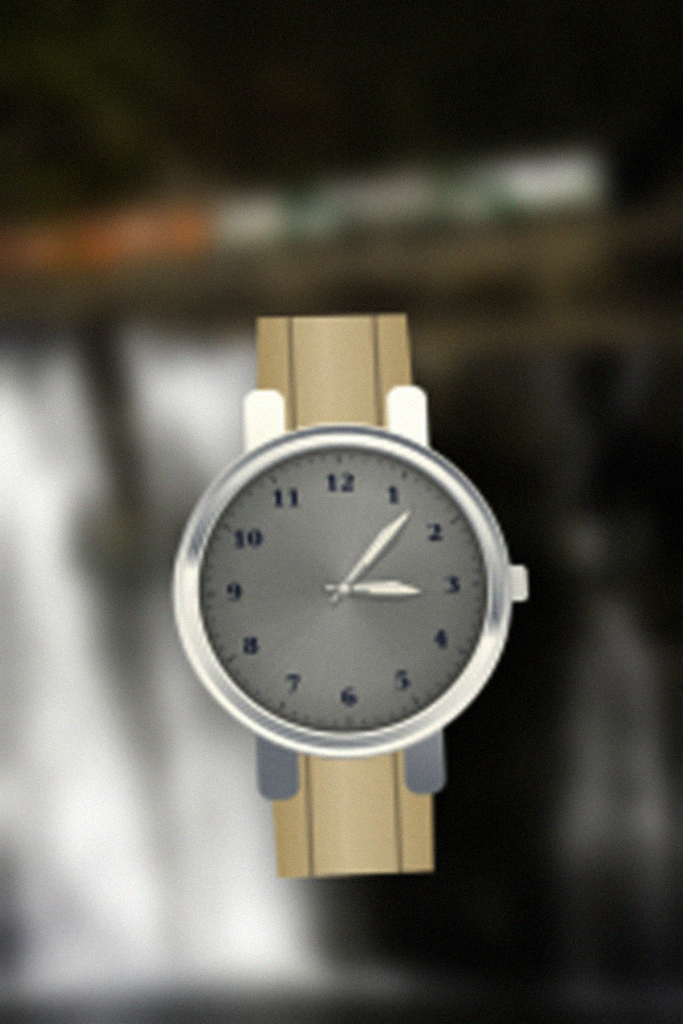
h=3 m=7
